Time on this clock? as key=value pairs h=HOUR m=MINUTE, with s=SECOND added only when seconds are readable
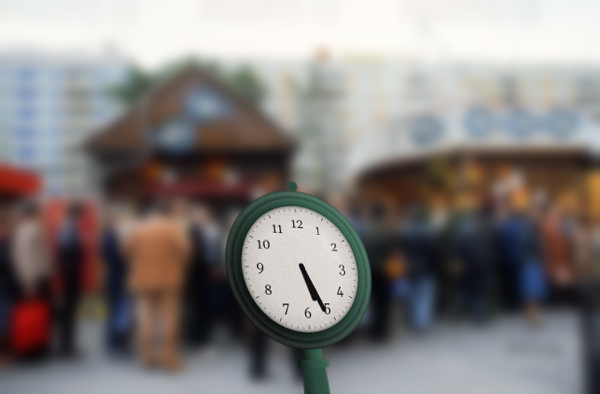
h=5 m=26
